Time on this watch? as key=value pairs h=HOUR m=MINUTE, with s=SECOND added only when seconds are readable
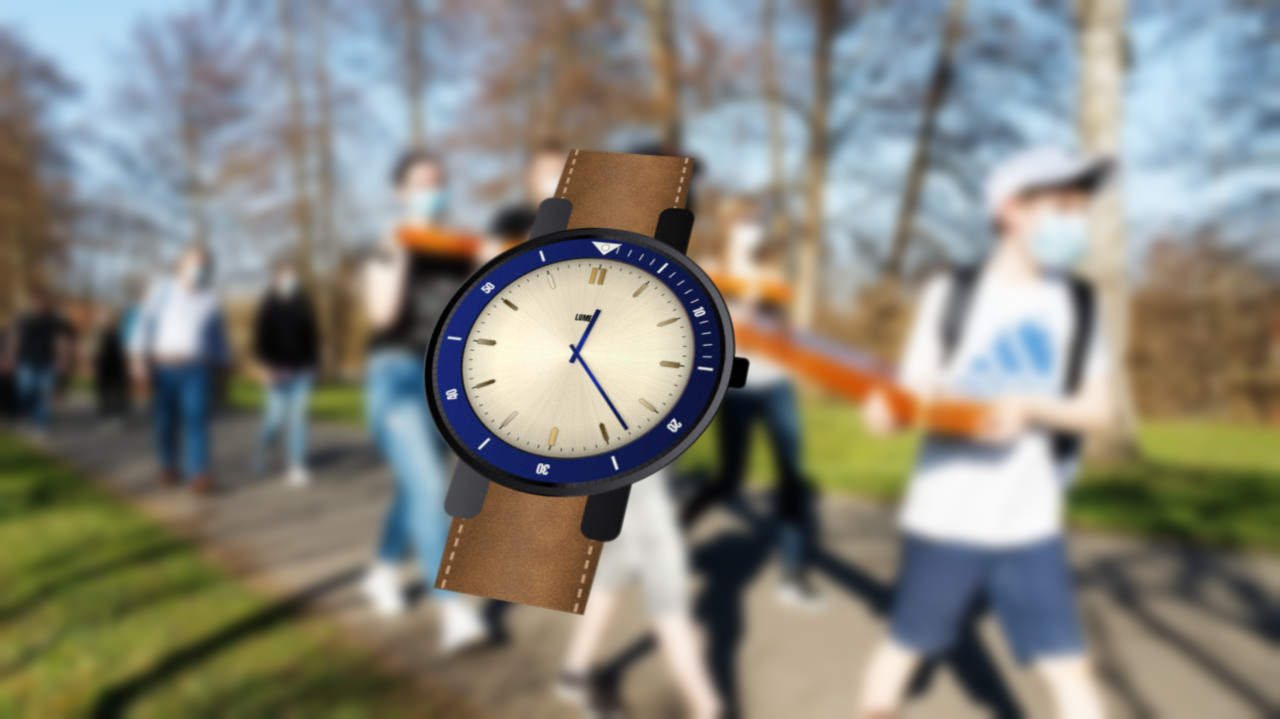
h=12 m=23
